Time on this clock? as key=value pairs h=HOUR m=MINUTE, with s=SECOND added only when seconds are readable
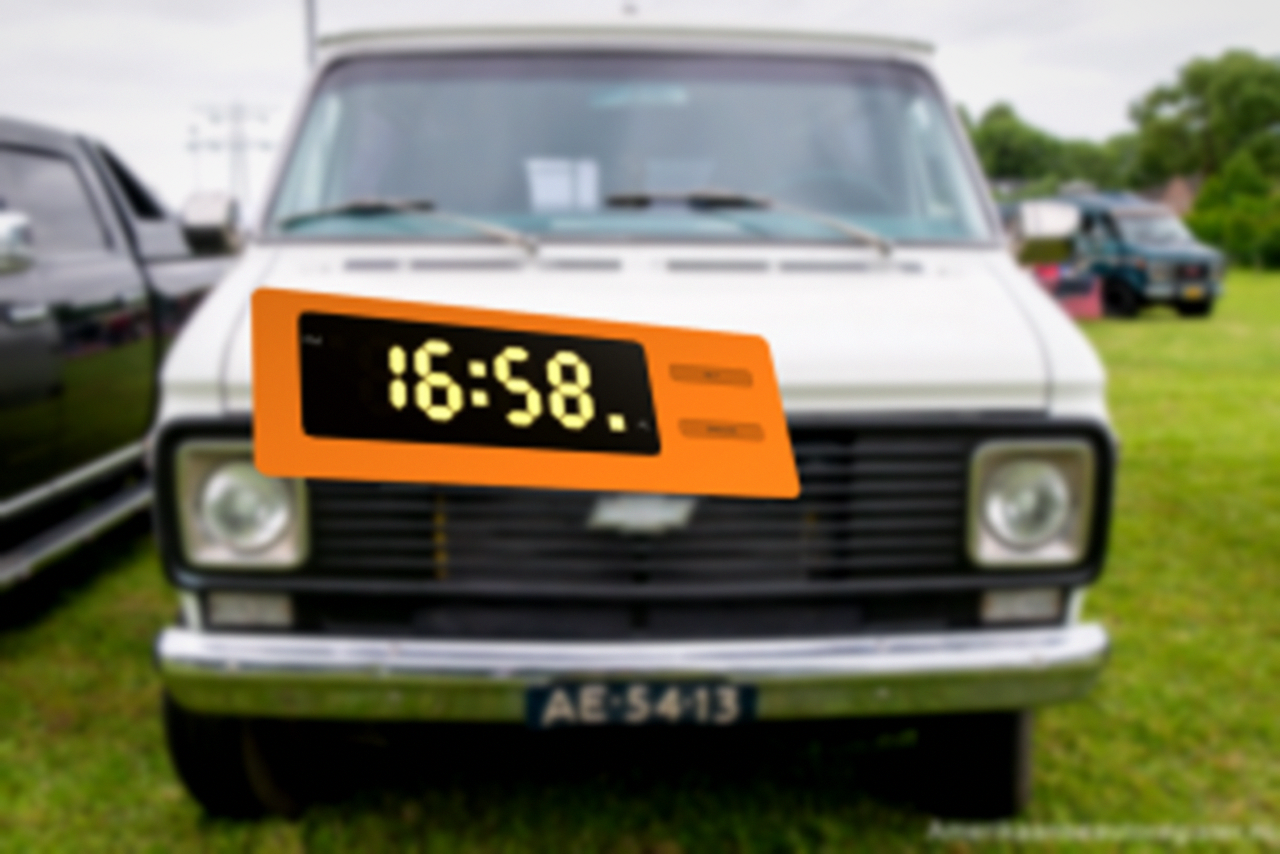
h=16 m=58
